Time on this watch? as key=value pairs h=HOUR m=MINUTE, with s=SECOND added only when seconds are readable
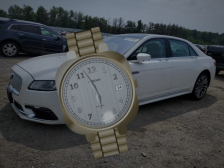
h=5 m=57
